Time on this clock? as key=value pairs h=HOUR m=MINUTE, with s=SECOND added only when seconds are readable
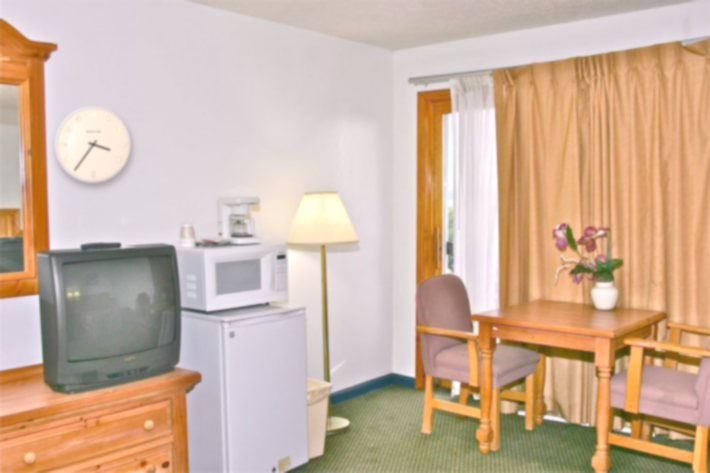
h=3 m=36
